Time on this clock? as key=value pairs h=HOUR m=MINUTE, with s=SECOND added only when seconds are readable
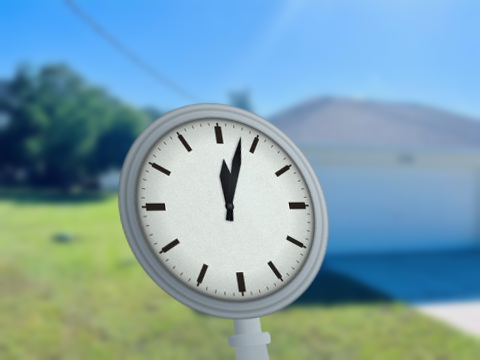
h=12 m=3
